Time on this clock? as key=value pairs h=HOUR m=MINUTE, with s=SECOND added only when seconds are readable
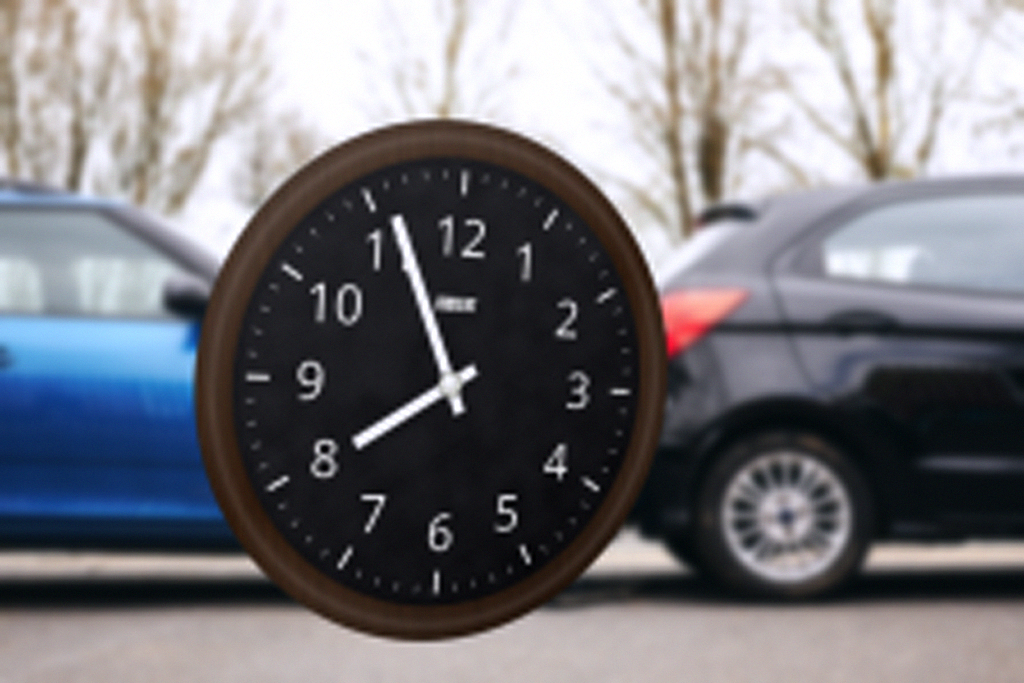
h=7 m=56
